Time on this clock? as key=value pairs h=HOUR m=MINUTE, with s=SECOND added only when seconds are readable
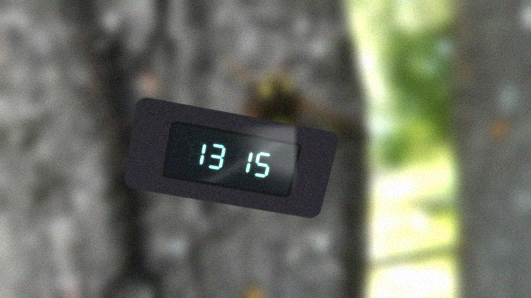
h=13 m=15
